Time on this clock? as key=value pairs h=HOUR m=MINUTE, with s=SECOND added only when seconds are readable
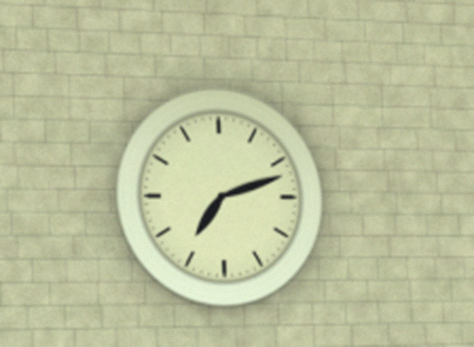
h=7 m=12
